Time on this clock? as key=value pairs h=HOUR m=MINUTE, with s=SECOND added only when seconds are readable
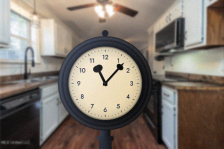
h=11 m=7
